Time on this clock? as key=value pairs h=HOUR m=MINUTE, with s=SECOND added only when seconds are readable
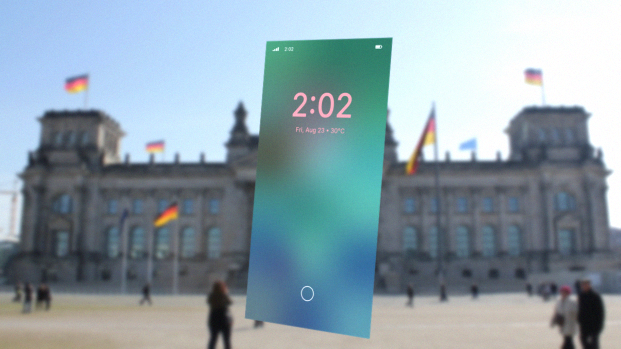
h=2 m=2
